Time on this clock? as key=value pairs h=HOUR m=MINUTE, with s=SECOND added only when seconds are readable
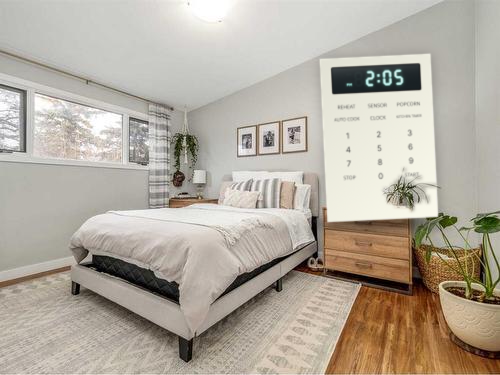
h=2 m=5
